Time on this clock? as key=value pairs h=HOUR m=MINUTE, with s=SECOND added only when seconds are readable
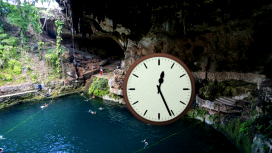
h=12 m=26
